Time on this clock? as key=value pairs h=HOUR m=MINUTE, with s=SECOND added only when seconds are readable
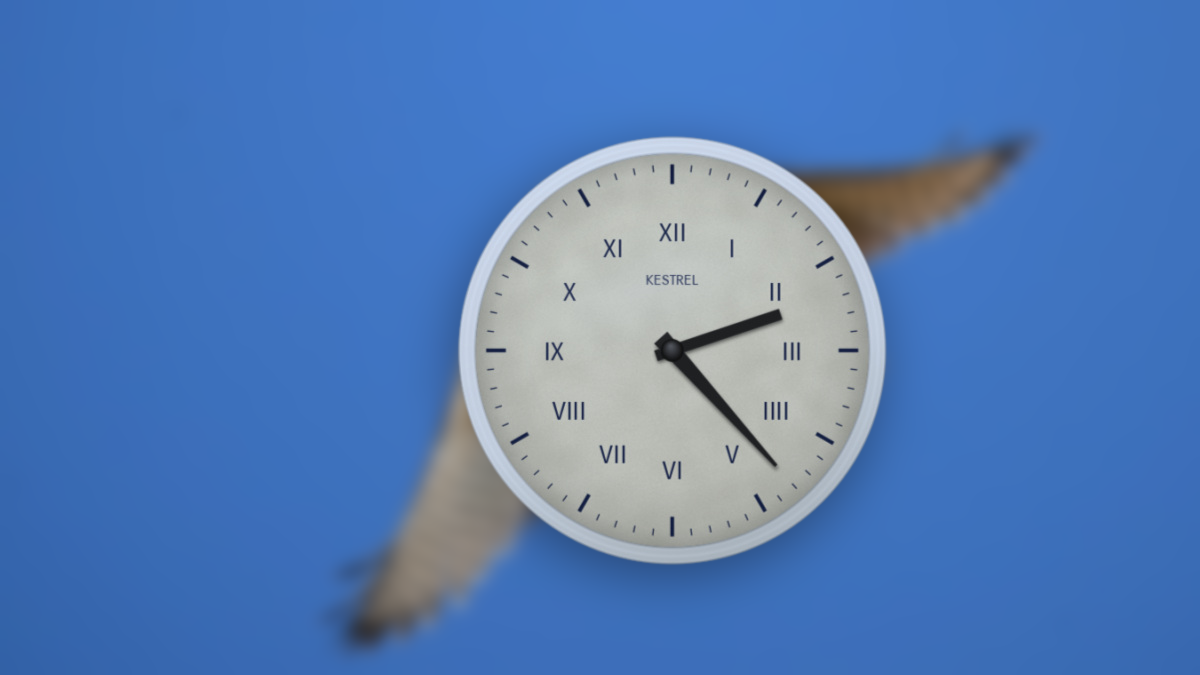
h=2 m=23
